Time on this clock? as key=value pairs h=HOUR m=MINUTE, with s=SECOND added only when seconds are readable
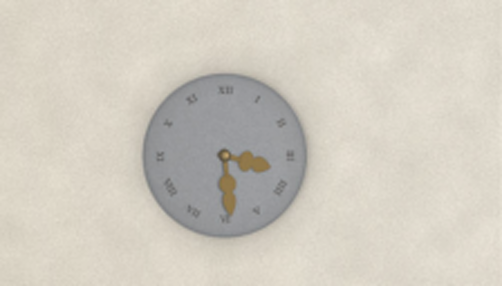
h=3 m=29
